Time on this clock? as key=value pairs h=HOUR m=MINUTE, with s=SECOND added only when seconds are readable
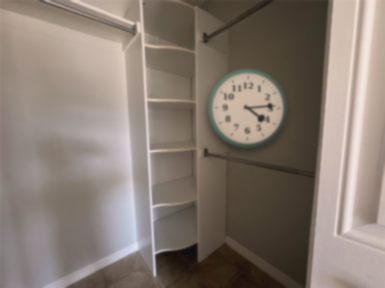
h=4 m=14
